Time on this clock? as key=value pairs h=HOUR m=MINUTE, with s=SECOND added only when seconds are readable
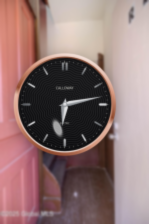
h=6 m=13
